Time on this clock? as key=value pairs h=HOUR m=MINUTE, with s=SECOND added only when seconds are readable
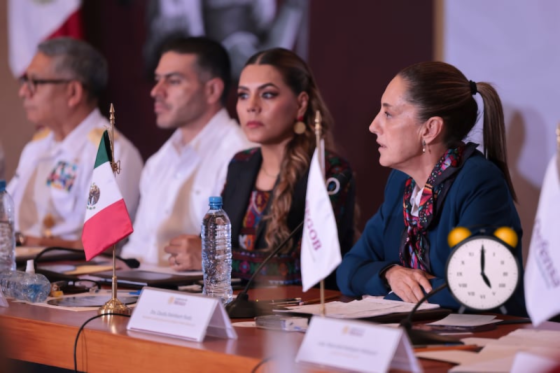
h=5 m=0
